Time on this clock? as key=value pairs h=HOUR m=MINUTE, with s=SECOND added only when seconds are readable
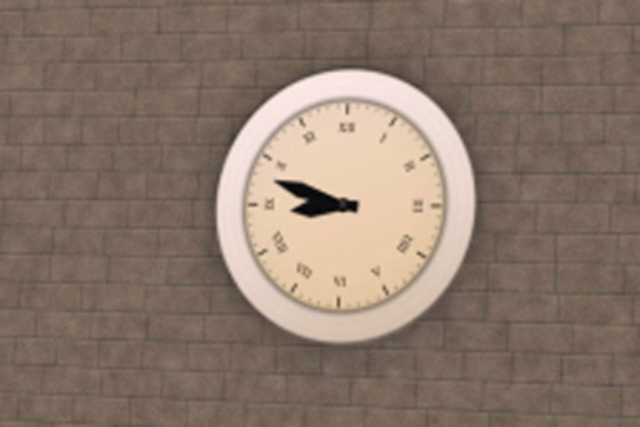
h=8 m=48
